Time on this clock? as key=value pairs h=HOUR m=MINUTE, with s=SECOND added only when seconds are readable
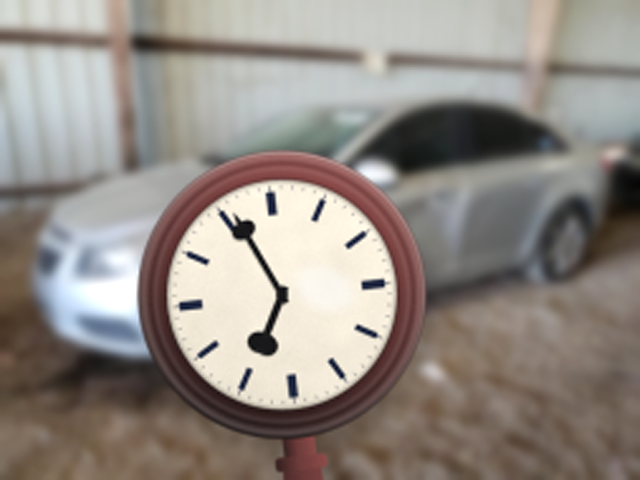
h=6 m=56
